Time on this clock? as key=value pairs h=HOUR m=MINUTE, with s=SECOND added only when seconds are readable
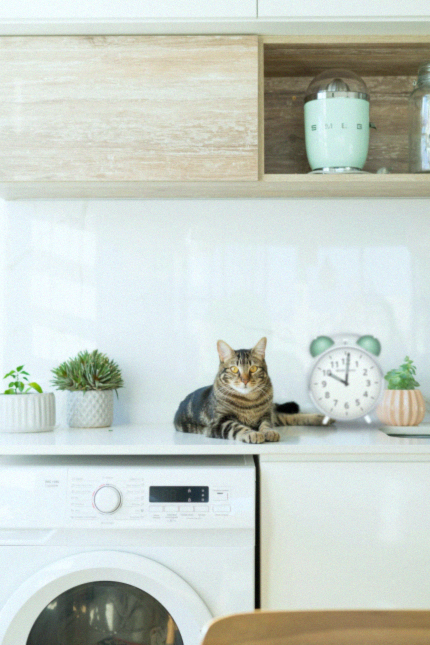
h=10 m=1
